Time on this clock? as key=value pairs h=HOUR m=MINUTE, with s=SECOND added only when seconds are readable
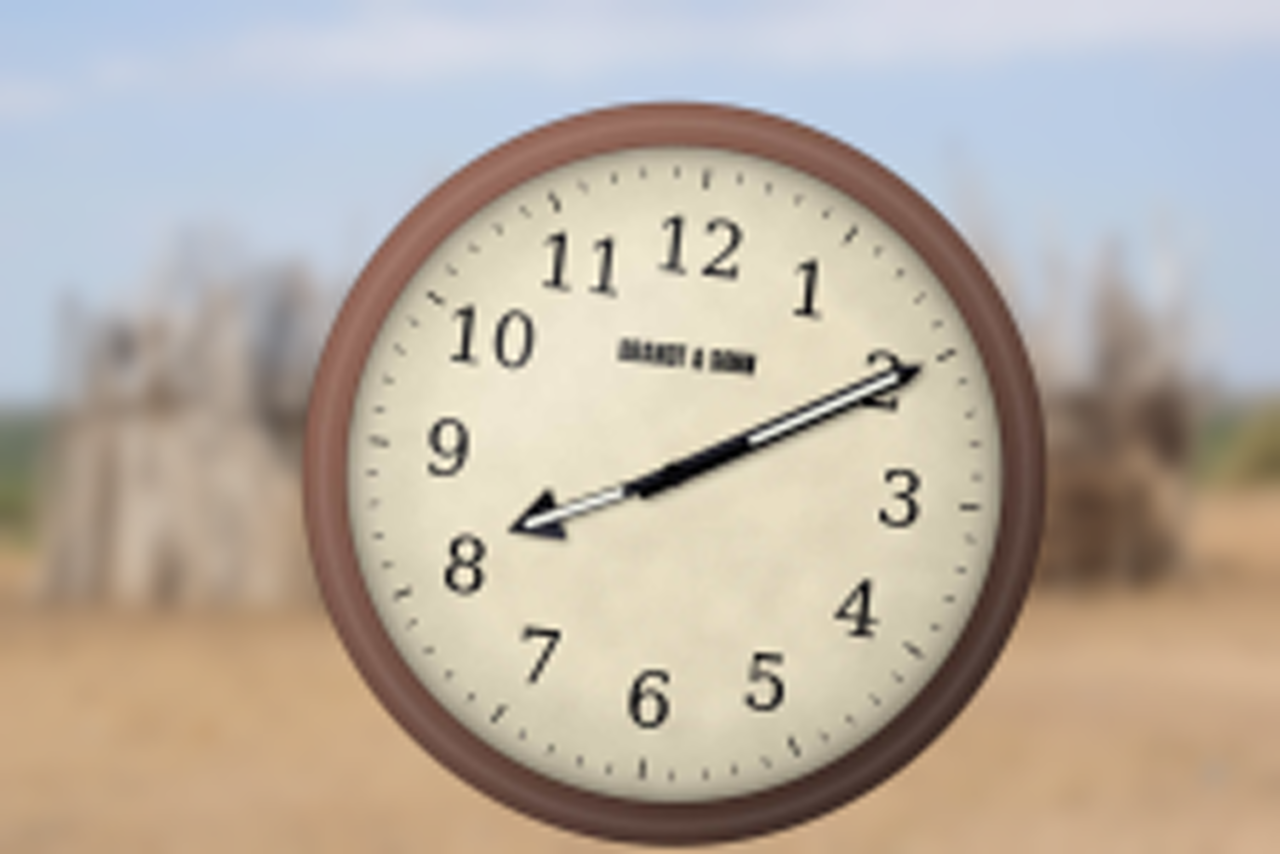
h=8 m=10
